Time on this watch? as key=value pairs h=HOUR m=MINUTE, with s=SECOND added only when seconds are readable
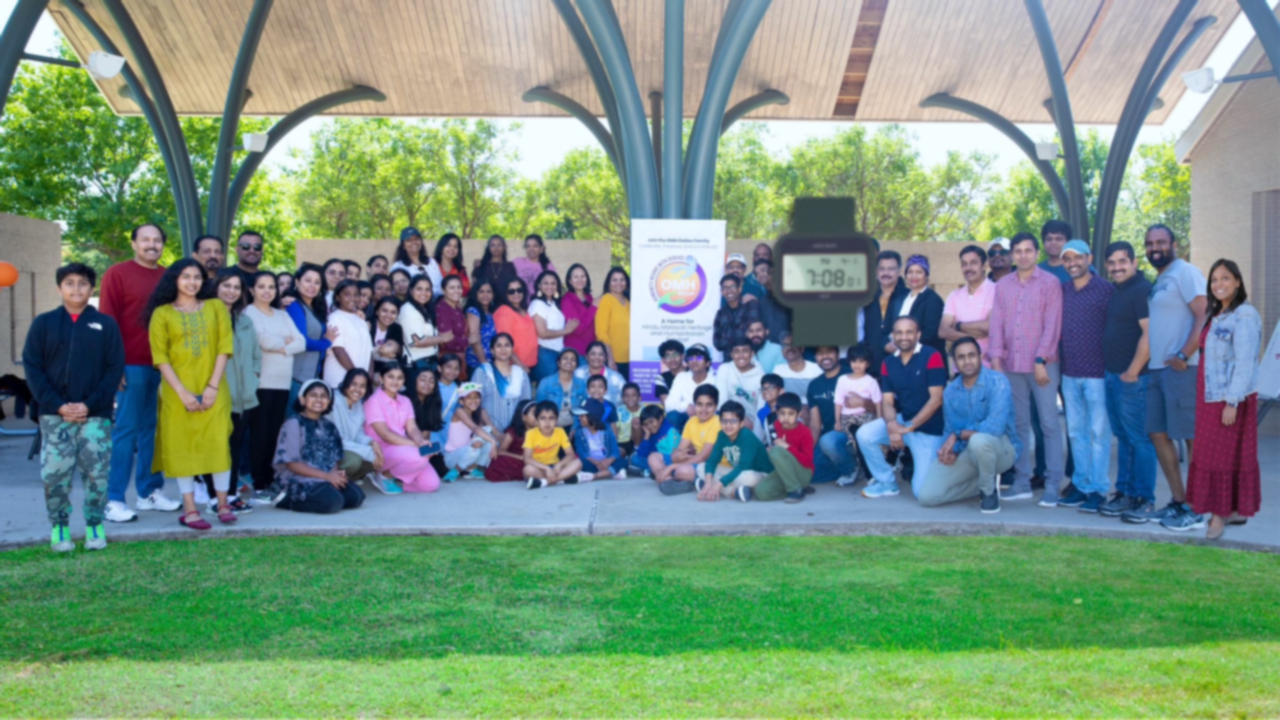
h=7 m=8
